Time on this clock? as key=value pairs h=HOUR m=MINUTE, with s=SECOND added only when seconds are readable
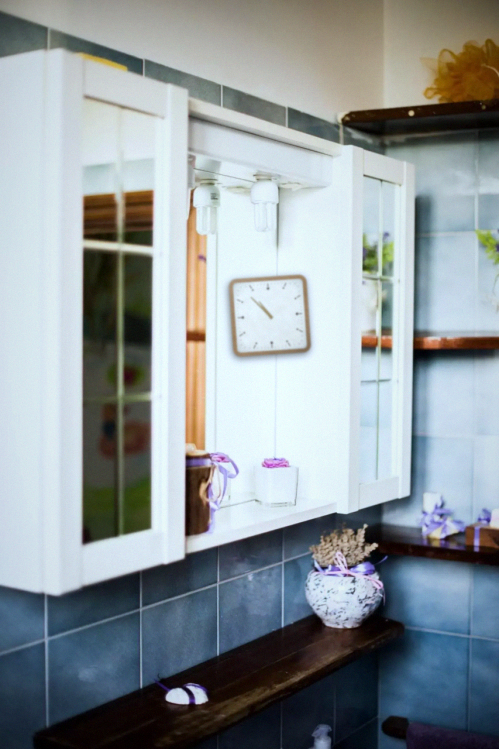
h=10 m=53
